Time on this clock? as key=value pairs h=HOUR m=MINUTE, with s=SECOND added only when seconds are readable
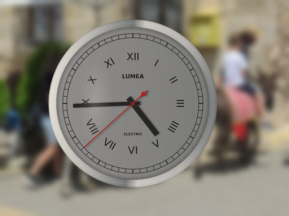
h=4 m=44 s=38
